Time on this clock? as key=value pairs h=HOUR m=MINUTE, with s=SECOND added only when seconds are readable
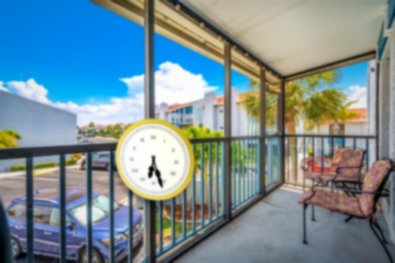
h=6 m=27
